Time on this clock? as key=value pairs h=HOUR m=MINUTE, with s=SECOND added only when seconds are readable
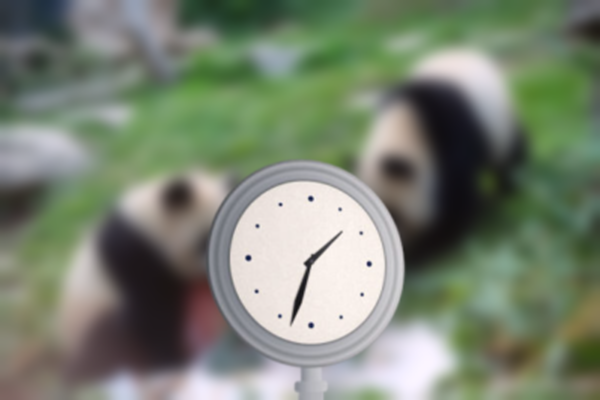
h=1 m=33
